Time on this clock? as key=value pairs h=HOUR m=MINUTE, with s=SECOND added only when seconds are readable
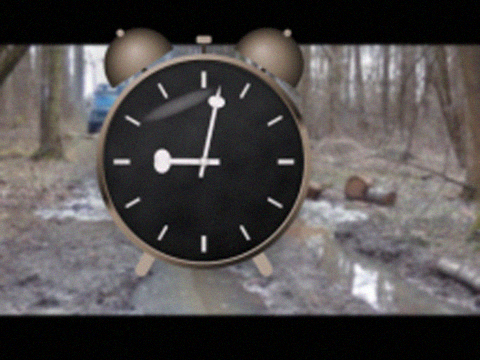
h=9 m=2
